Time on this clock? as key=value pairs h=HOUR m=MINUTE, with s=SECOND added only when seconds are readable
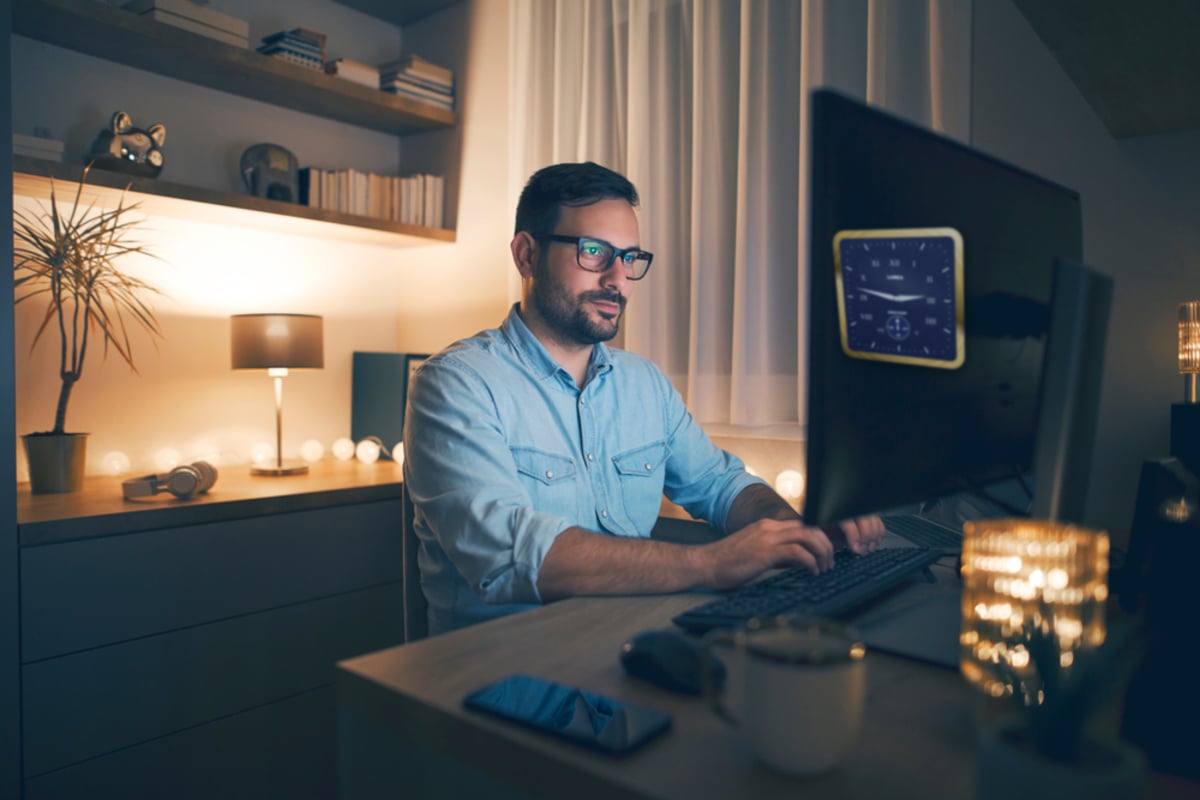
h=2 m=47
